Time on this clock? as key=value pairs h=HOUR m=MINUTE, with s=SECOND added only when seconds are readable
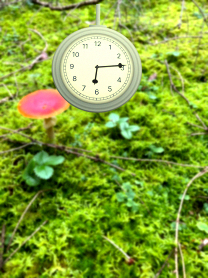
h=6 m=14
